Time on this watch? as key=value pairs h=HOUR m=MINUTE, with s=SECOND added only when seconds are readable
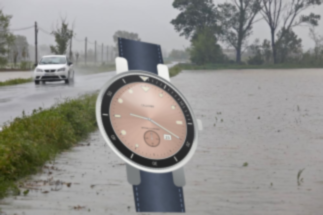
h=9 m=20
